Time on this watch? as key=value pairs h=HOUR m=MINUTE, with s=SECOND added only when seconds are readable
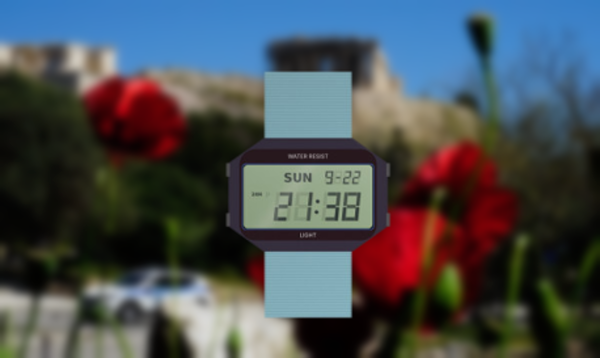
h=21 m=38
